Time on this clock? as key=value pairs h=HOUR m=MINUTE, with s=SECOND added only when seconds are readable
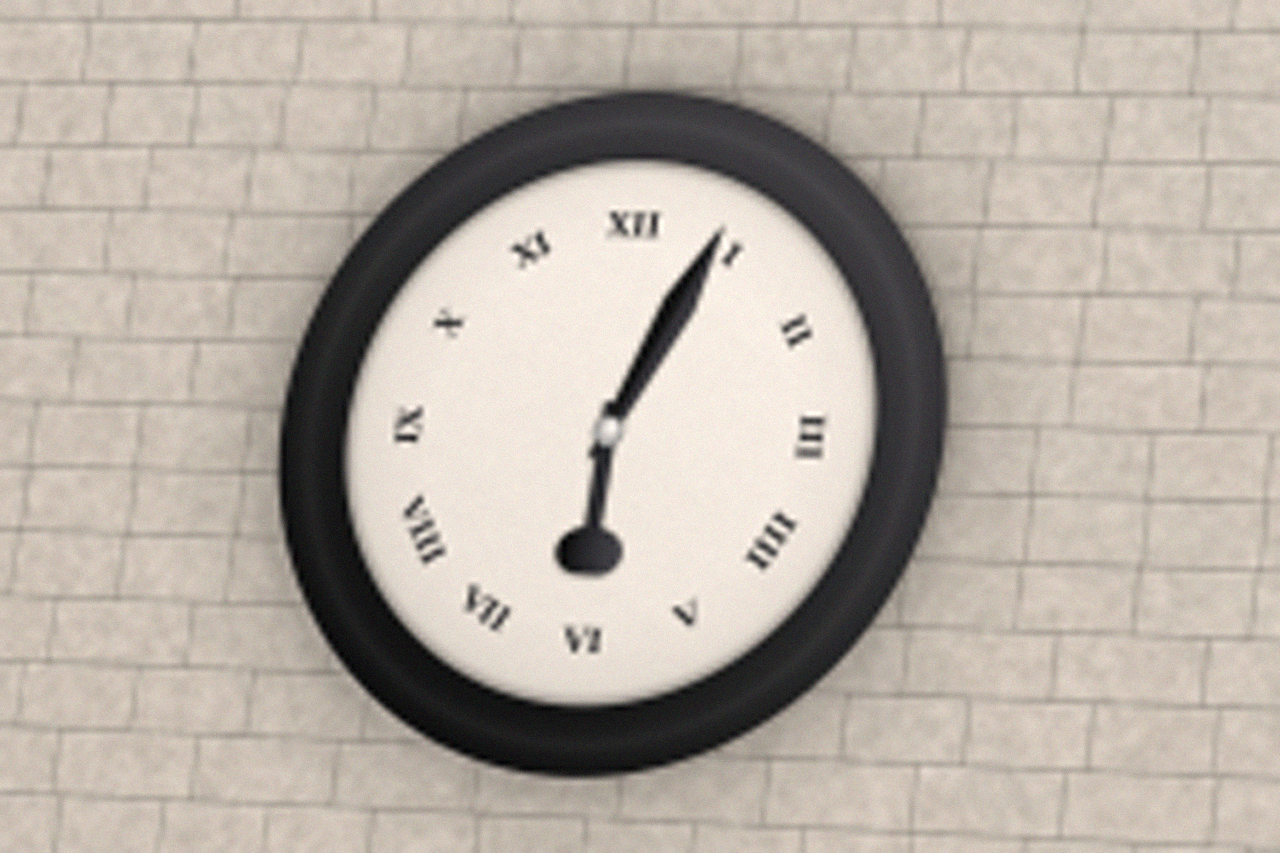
h=6 m=4
